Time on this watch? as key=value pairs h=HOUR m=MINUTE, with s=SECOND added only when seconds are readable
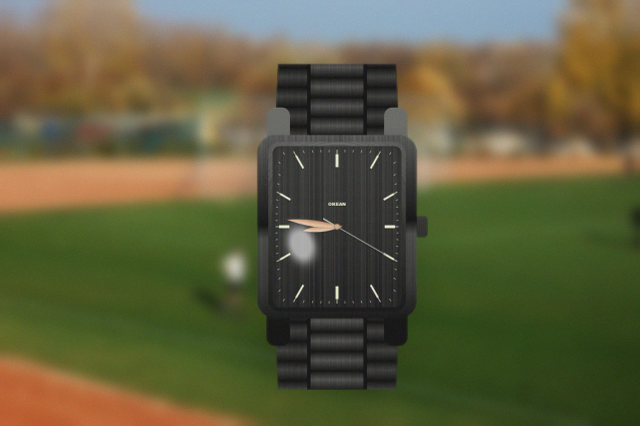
h=8 m=46 s=20
